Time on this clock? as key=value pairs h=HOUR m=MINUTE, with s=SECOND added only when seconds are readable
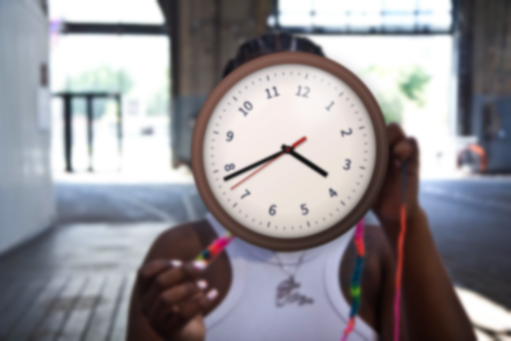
h=3 m=38 s=37
